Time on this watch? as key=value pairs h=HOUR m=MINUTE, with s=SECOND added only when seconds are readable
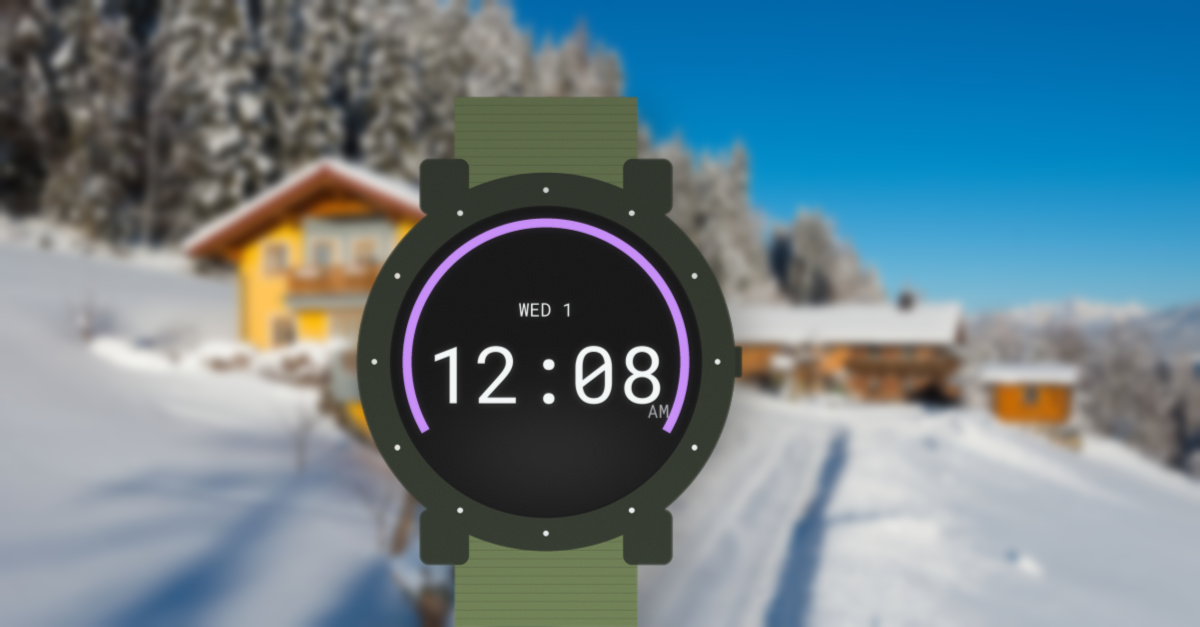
h=12 m=8
